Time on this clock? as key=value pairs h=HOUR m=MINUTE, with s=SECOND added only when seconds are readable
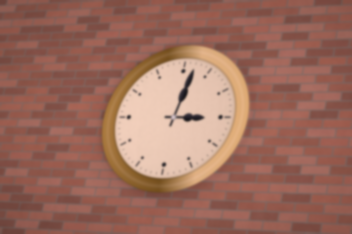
h=3 m=2
